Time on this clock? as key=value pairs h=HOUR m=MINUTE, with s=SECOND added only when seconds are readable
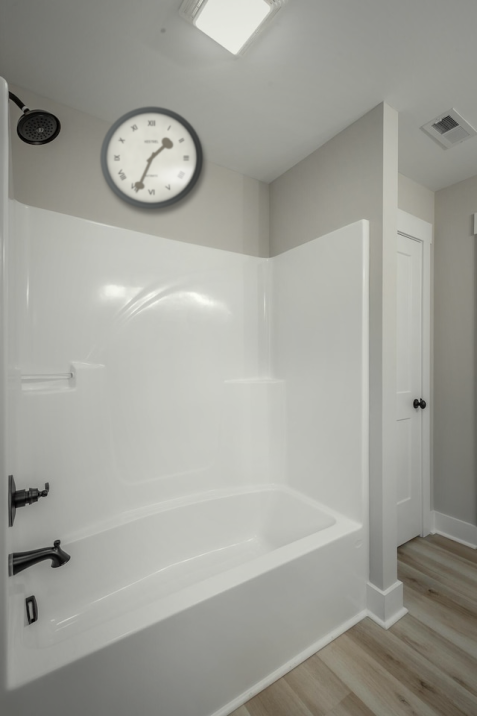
h=1 m=34
